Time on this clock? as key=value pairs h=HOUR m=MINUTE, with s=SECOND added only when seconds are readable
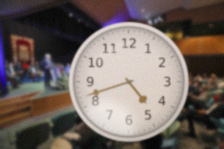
h=4 m=42
